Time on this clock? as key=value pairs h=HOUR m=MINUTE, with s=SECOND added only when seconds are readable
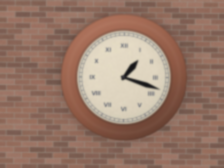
h=1 m=18
